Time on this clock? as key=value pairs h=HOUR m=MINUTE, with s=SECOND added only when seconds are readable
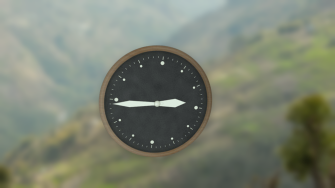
h=2 m=44
